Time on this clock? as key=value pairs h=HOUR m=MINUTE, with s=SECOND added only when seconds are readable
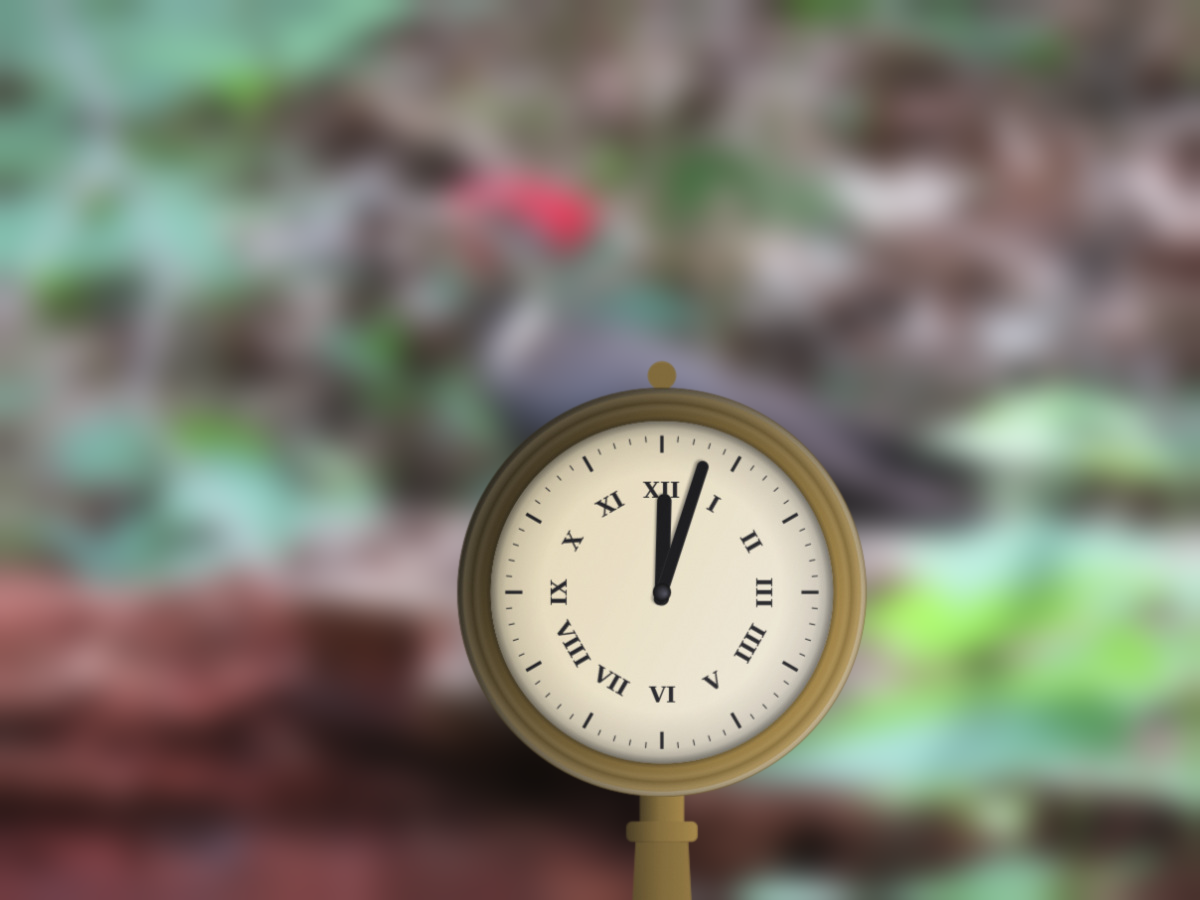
h=12 m=3
